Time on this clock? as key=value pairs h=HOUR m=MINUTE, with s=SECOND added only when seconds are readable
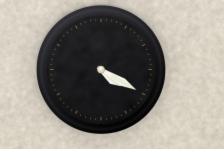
h=4 m=20
